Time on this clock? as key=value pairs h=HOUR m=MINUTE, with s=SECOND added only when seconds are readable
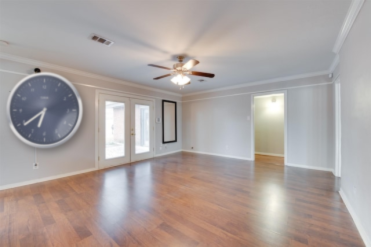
h=6 m=39
